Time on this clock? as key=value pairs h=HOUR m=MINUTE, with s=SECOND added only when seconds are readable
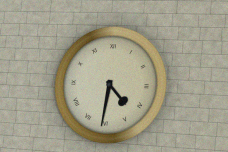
h=4 m=31
